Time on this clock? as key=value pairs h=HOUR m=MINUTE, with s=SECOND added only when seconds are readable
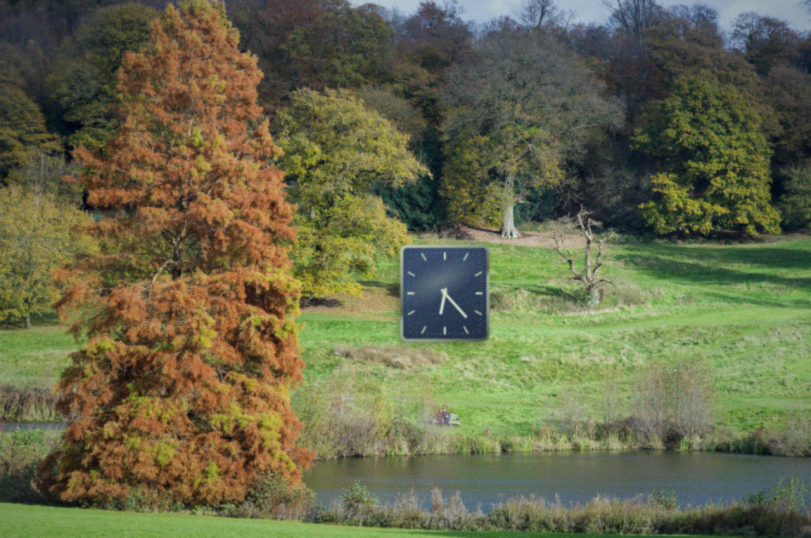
h=6 m=23
